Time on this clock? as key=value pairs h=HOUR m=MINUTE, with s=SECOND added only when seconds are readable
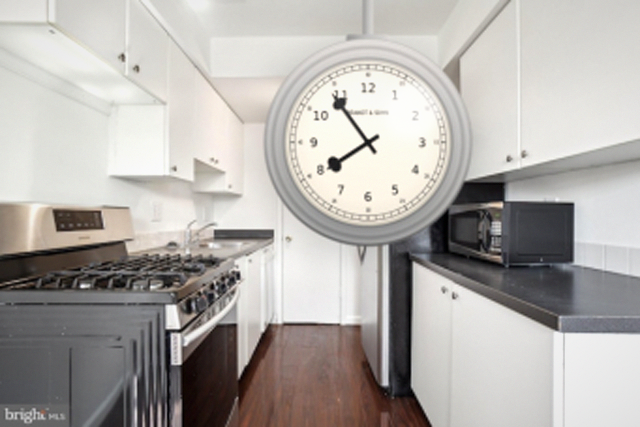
h=7 m=54
